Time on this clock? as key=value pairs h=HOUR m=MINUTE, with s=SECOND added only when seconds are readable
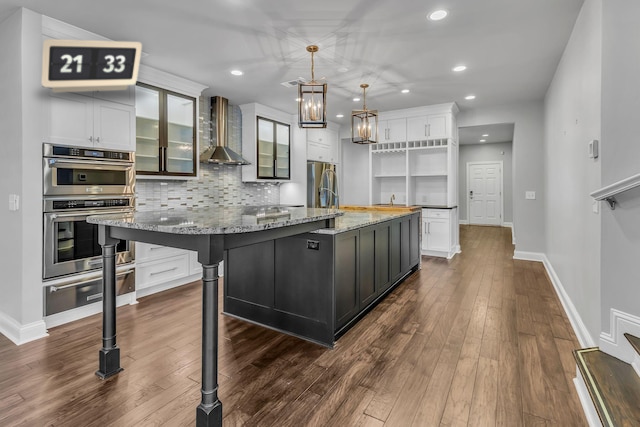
h=21 m=33
